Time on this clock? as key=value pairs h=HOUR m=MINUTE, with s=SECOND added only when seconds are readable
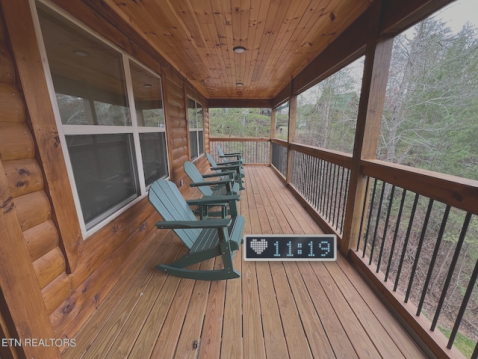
h=11 m=19
